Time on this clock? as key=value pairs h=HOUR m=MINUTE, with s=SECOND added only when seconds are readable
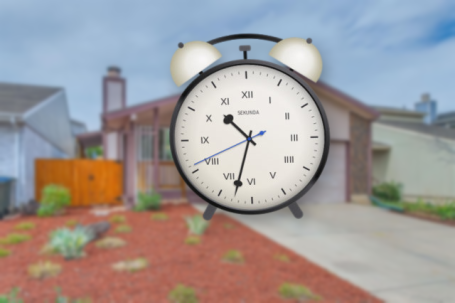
h=10 m=32 s=41
